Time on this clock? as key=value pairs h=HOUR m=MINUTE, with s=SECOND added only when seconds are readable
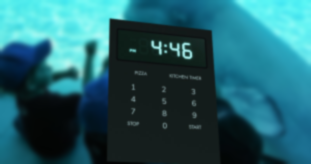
h=4 m=46
